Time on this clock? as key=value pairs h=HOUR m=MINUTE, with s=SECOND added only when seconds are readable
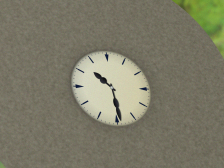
h=10 m=29
